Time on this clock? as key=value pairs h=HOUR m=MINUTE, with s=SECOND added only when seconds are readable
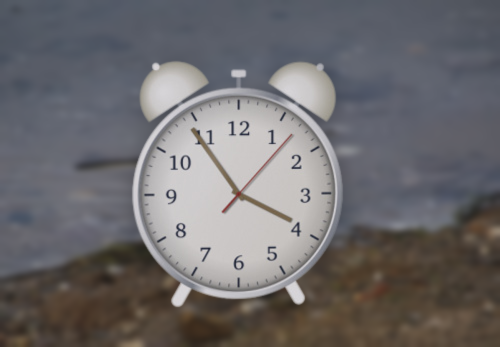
h=3 m=54 s=7
